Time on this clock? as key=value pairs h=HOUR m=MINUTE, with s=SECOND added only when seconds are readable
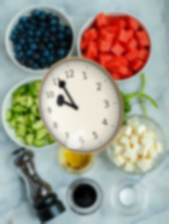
h=9 m=56
